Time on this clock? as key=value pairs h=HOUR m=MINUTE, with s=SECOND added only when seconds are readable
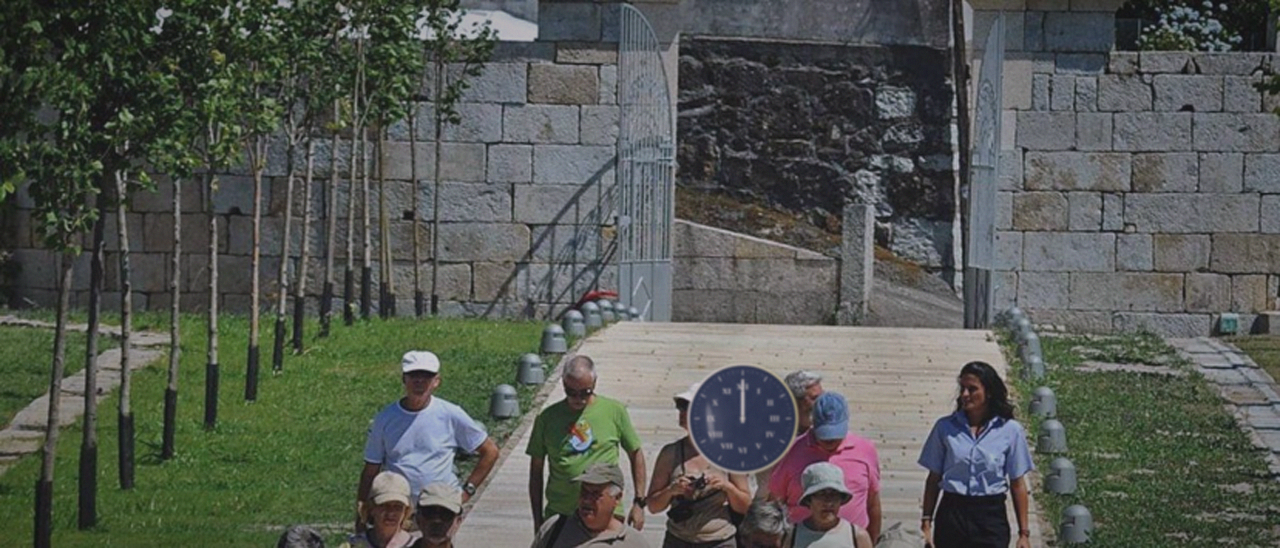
h=12 m=0
